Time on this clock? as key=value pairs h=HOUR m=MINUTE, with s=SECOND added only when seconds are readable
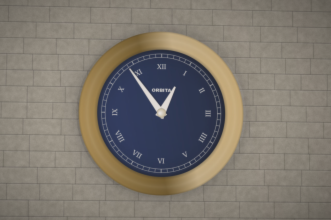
h=12 m=54
